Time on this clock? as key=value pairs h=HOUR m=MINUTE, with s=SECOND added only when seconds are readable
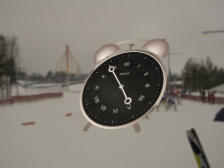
h=4 m=54
